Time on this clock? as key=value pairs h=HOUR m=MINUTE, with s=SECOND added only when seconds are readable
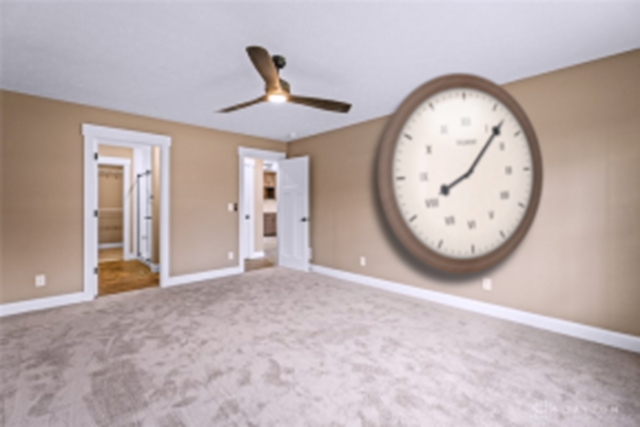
h=8 m=7
